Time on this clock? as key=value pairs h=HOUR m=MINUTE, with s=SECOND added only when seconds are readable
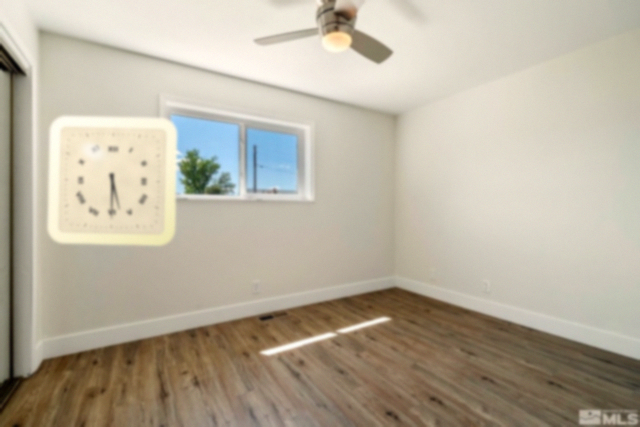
h=5 m=30
